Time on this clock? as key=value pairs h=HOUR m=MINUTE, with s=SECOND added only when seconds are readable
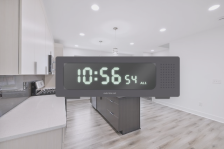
h=10 m=56 s=54
